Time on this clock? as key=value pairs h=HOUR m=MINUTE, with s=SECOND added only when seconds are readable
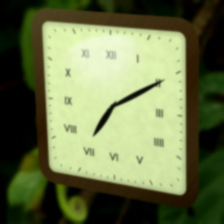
h=7 m=10
